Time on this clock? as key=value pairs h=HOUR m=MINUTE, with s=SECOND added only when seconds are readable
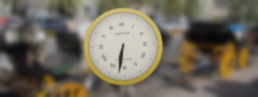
h=6 m=32
